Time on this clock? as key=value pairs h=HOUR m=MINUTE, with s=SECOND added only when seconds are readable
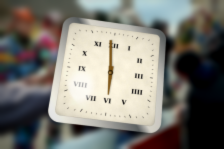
h=5 m=59
